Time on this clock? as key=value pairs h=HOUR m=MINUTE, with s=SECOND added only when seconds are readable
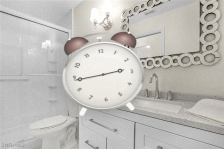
h=2 m=44
